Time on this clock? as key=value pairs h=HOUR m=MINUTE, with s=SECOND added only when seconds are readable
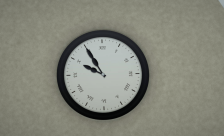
h=9 m=55
